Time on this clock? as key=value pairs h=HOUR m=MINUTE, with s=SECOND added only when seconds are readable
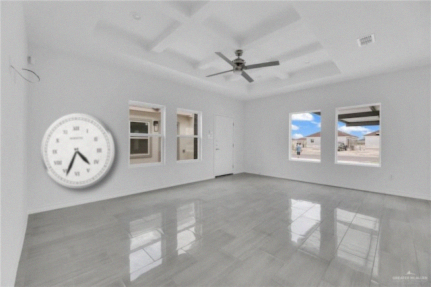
h=4 m=34
